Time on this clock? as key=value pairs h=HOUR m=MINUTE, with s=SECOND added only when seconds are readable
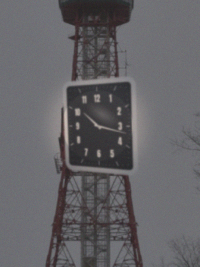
h=10 m=17
